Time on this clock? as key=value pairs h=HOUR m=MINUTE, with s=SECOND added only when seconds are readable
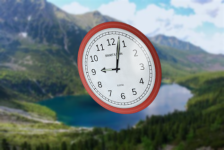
h=9 m=3
